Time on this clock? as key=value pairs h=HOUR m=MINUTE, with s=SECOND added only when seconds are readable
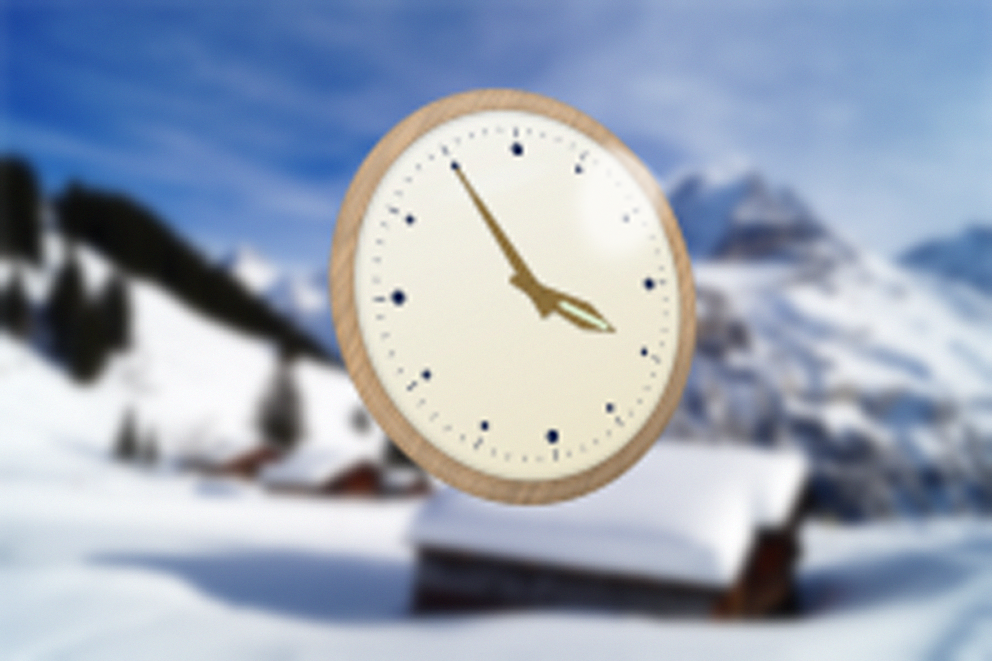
h=3 m=55
